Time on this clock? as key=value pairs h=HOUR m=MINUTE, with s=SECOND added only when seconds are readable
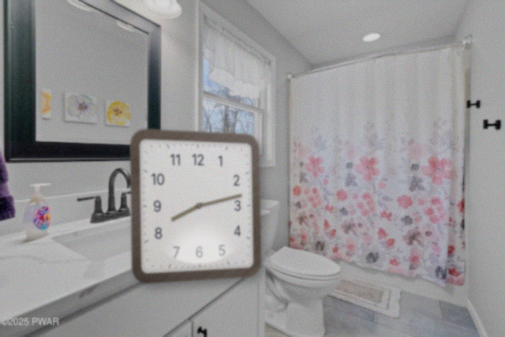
h=8 m=13
